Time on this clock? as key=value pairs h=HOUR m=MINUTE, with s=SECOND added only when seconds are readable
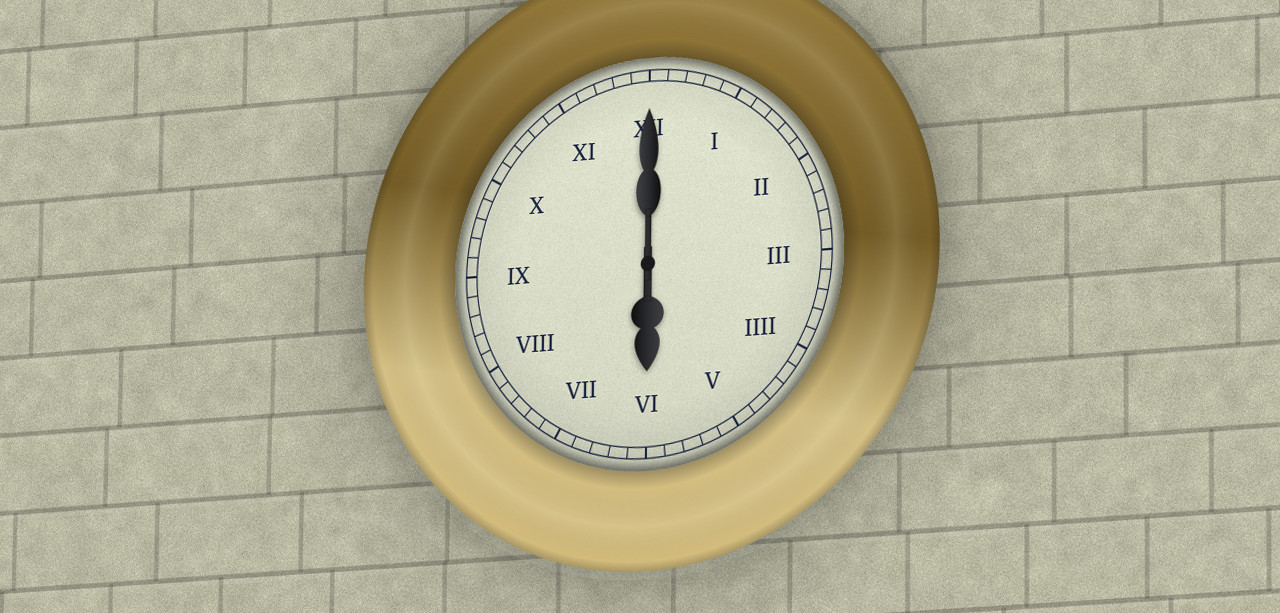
h=6 m=0
